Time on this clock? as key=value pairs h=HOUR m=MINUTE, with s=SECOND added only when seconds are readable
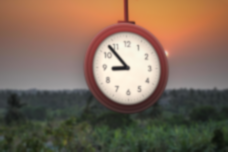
h=8 m=53
